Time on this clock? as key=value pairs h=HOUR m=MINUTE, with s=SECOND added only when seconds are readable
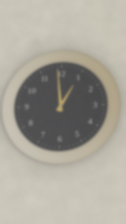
h=12 m=59
